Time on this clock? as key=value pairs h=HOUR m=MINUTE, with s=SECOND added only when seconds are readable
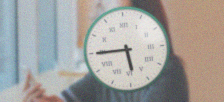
h=5 m=45
